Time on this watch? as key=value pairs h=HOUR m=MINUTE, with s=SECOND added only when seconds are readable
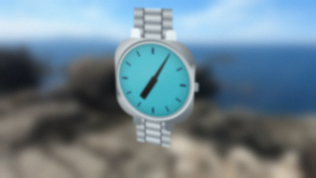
h=7 m=5
